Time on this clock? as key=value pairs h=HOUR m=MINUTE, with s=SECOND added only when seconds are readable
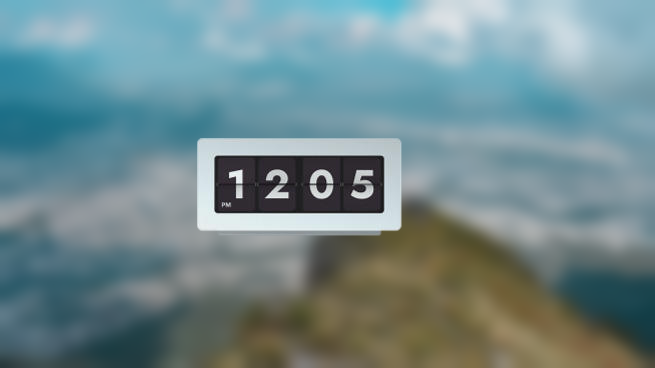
h=12 m=5
